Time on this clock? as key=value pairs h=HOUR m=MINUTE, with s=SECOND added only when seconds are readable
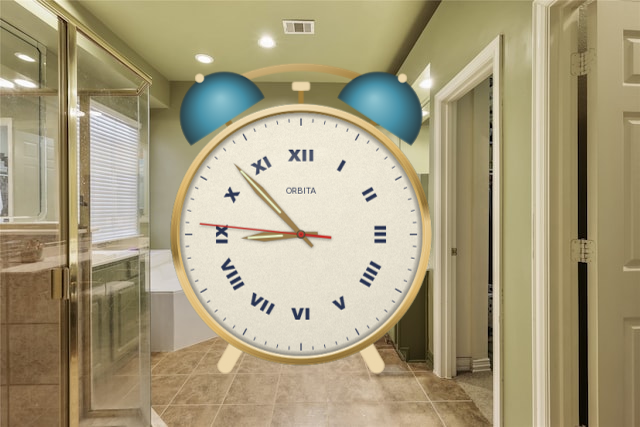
h=8 m=52 s=46
